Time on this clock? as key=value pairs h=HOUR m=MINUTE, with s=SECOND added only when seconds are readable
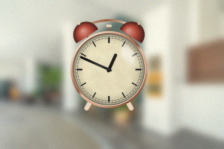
h=12 m=49
